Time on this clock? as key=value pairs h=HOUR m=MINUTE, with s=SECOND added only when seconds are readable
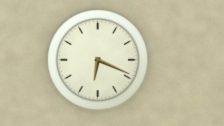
h=6 m=19
